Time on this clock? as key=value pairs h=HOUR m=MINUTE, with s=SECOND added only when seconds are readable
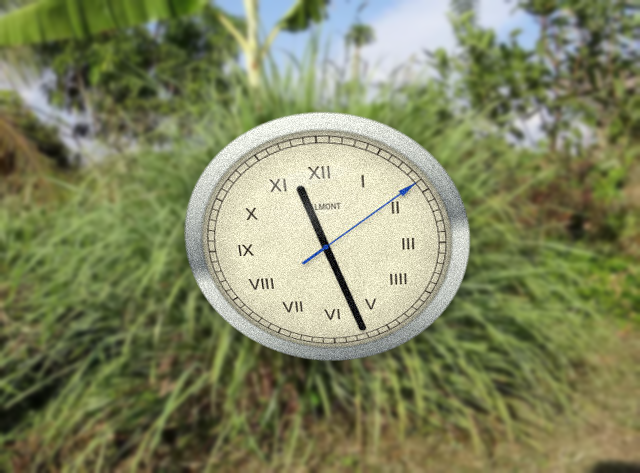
h=11 m=27 s=9
